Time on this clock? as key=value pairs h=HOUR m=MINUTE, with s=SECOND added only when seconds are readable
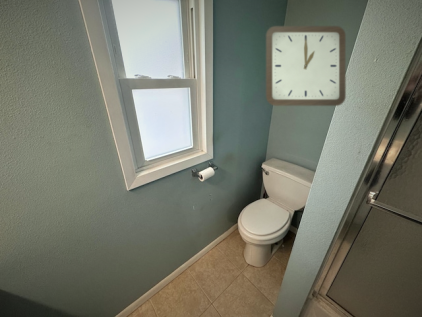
h=1 m=0
